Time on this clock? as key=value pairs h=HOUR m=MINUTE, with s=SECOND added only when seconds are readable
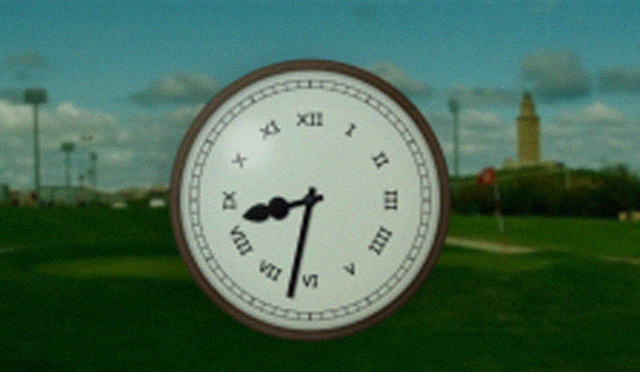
h=8 m=32
